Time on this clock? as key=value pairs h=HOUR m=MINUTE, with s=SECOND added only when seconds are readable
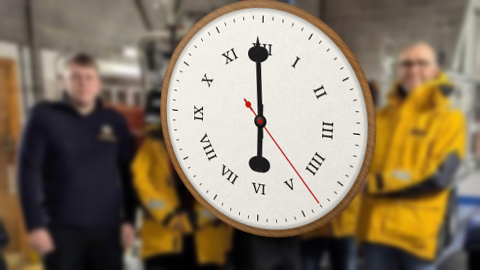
h=5 m=59 s=23
